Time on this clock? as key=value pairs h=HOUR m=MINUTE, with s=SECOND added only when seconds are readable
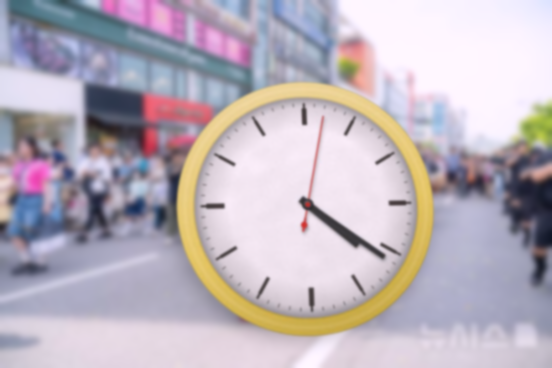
h=4 m=21 s=2
